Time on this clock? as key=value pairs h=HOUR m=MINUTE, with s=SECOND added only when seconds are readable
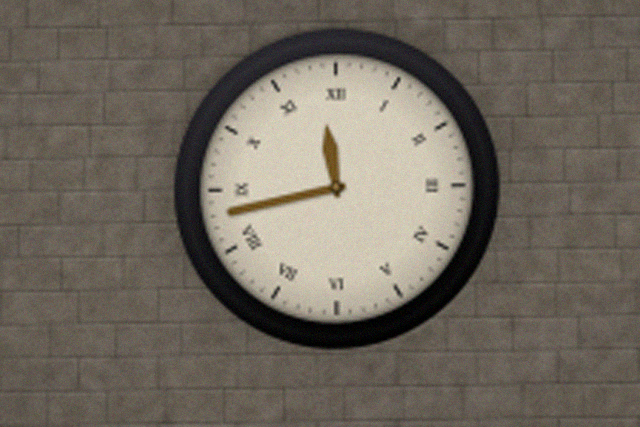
h=11 m=43
